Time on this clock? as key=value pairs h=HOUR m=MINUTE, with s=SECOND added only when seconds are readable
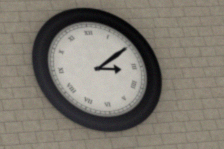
h=3 m=10
